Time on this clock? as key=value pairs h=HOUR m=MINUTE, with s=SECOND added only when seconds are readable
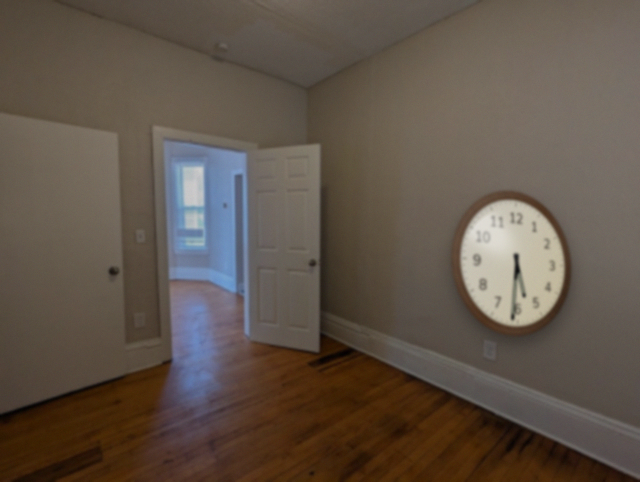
h=5 m=31
